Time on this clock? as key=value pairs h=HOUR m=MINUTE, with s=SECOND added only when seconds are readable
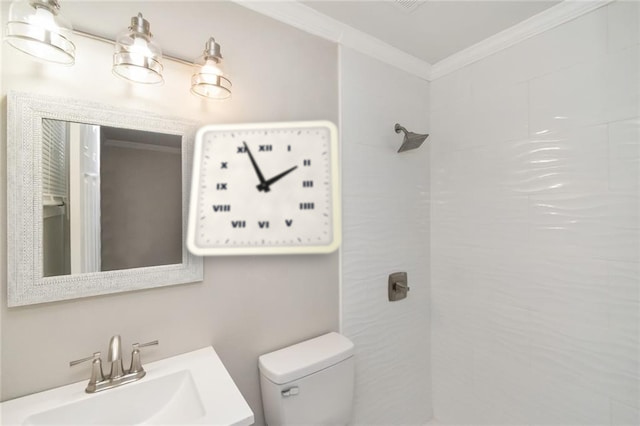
h=1 m=56
